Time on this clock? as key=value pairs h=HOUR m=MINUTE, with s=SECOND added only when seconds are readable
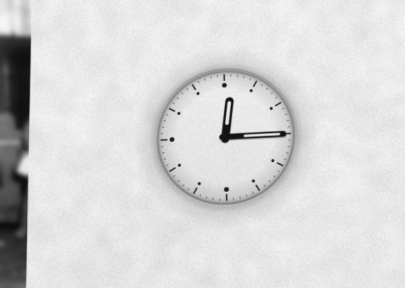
h=12 m=15
